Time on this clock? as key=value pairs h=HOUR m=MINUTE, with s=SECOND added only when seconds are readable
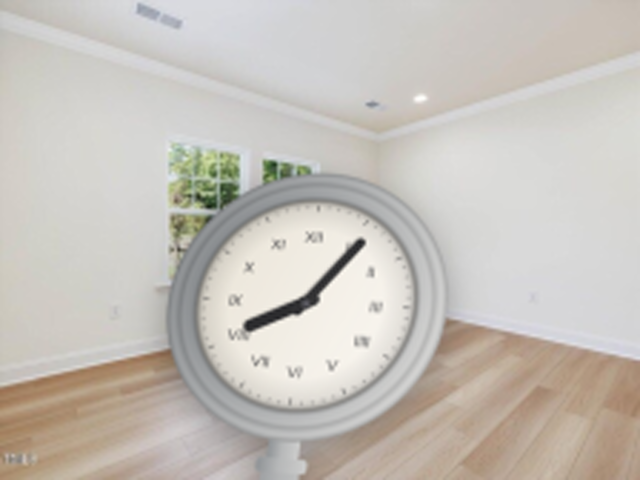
h=8 m=6
